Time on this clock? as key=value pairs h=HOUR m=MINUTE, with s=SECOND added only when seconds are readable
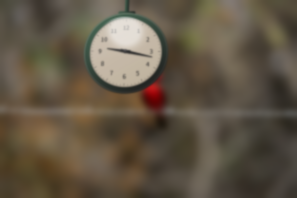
h=9 m=17
